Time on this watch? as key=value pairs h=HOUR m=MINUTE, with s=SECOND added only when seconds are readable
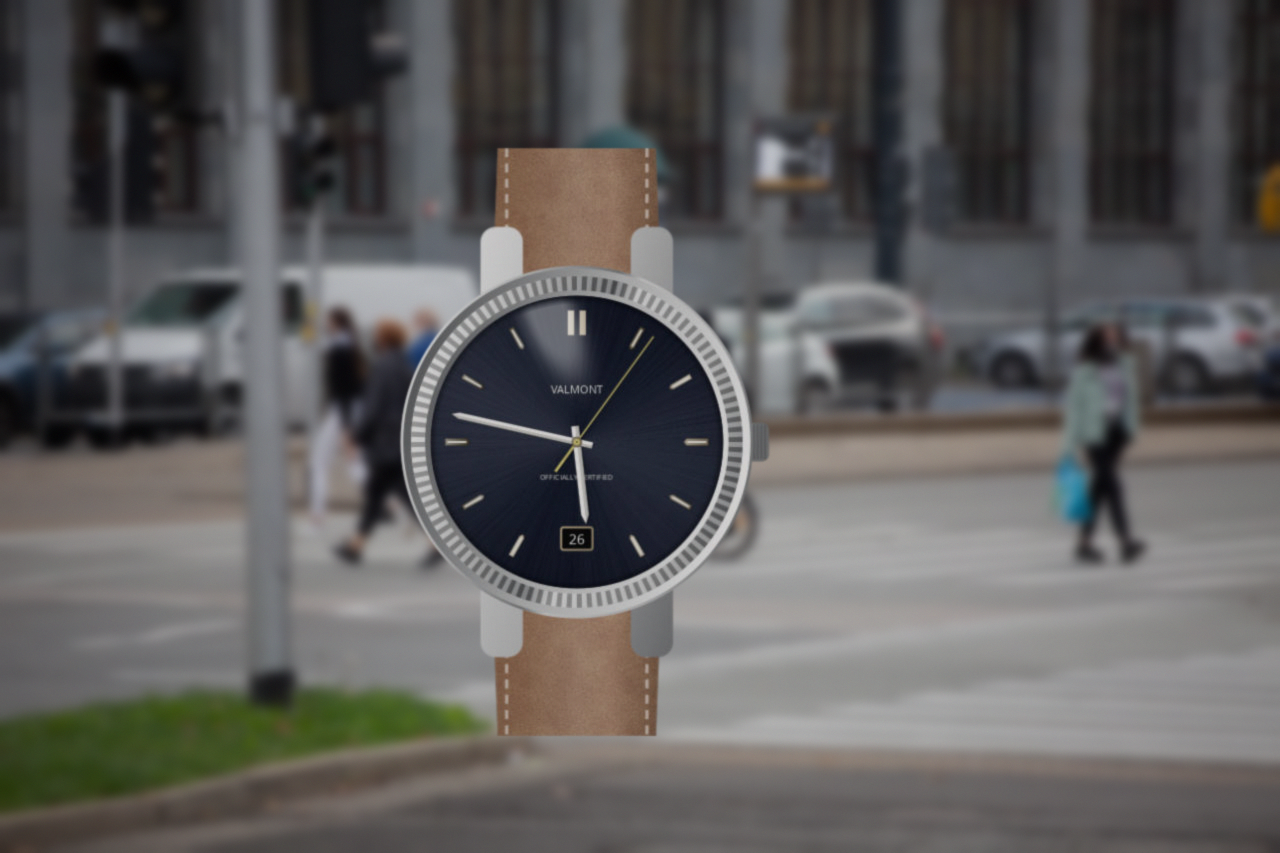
h=5 m=47 s=6
